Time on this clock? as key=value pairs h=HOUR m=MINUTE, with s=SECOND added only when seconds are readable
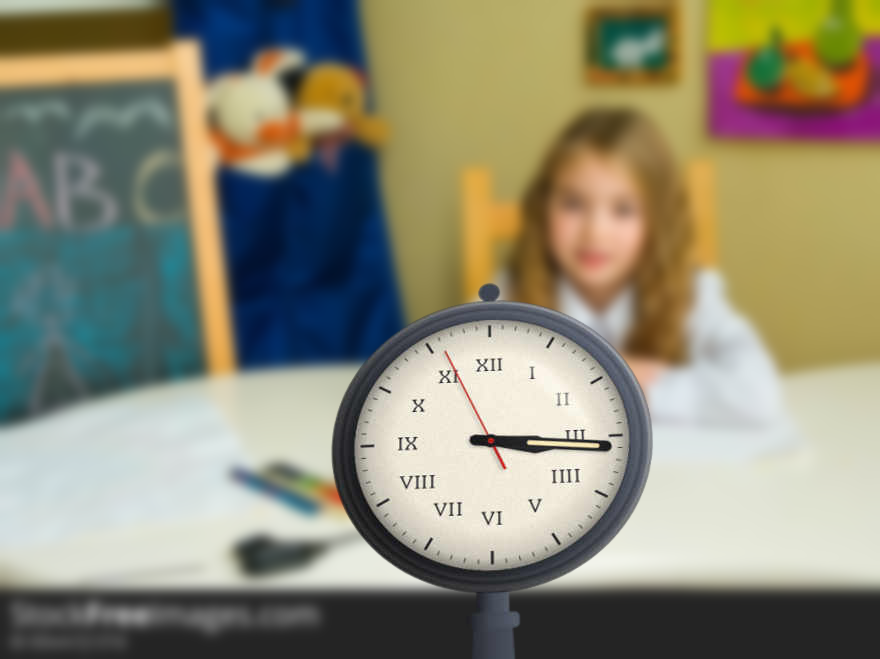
h=3 m=15 s=56
